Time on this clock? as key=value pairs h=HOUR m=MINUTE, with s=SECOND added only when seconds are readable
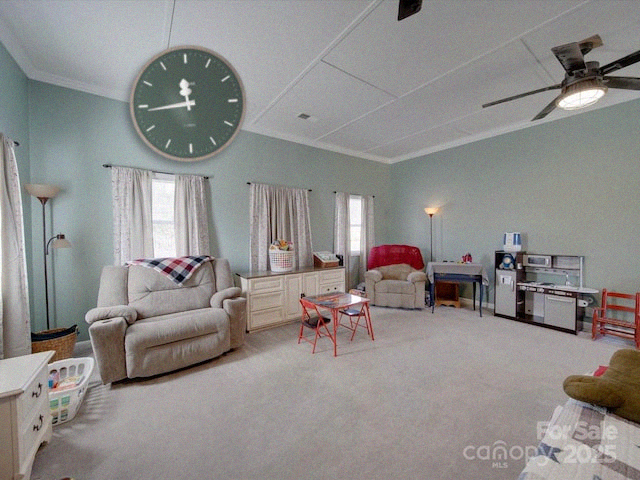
h=11 m=44
